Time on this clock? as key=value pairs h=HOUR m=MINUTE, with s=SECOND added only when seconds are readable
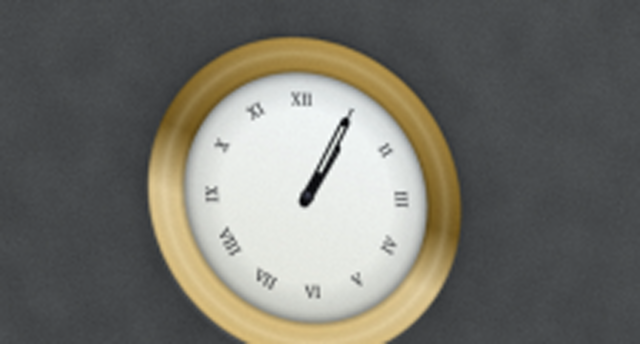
h=1 m=5
